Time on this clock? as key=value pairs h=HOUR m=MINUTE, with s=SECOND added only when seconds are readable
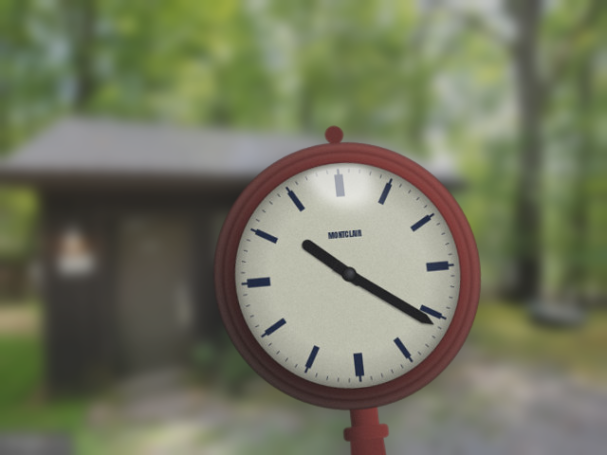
h=10 m=21
